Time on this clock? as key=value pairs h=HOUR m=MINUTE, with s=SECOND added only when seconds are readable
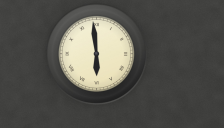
h=5 m=59
